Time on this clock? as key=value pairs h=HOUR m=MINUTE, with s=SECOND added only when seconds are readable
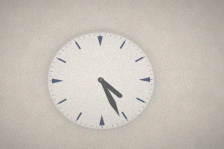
h=4 m=26
